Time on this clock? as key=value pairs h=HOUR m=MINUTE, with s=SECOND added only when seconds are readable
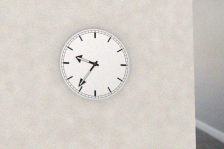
h=9 m=36
